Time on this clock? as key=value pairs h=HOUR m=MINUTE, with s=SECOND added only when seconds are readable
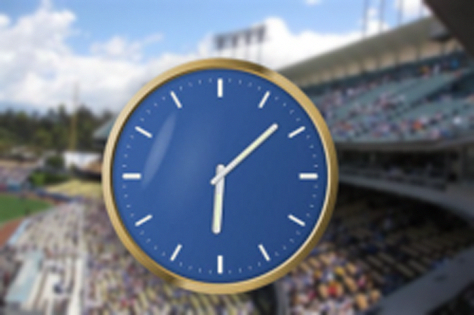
h=6 m=8
